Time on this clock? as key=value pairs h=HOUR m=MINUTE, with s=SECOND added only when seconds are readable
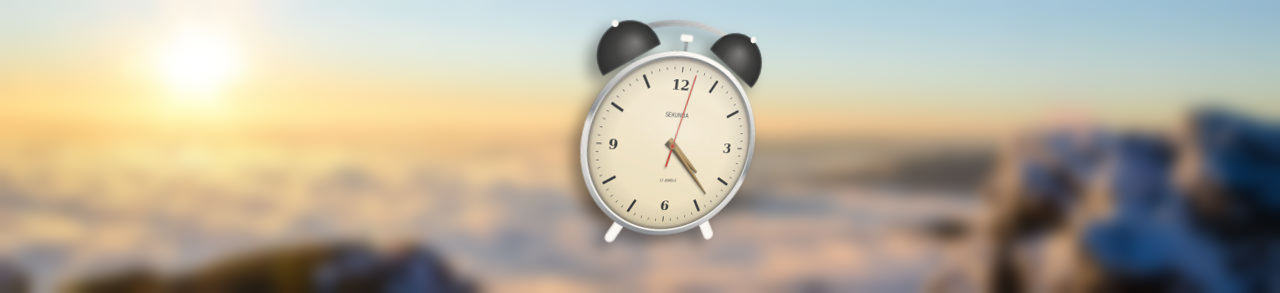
h=4 m=23 s=2
